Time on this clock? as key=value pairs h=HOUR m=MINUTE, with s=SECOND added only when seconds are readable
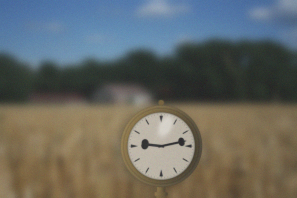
h=9 m=13
